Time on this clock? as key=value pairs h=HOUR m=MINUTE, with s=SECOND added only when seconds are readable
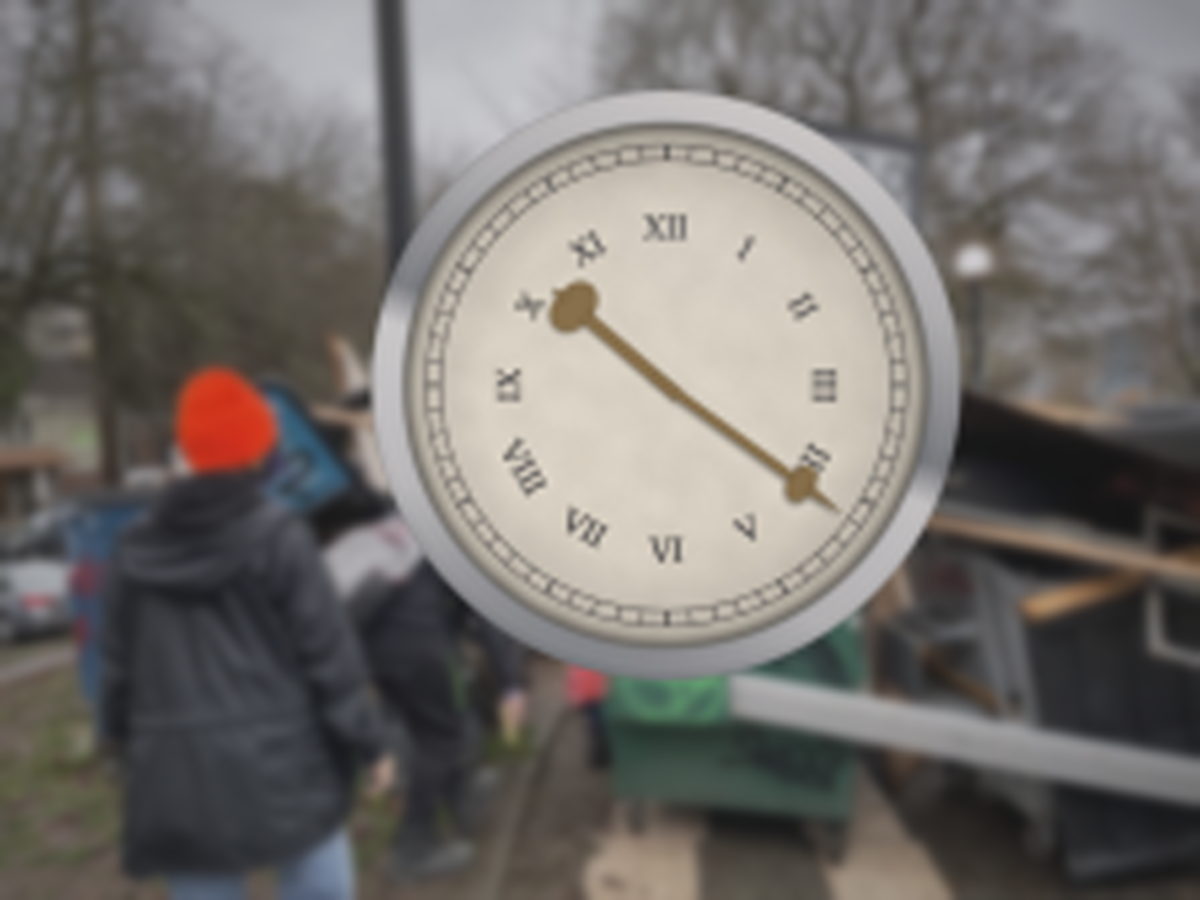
h=10 m=21
